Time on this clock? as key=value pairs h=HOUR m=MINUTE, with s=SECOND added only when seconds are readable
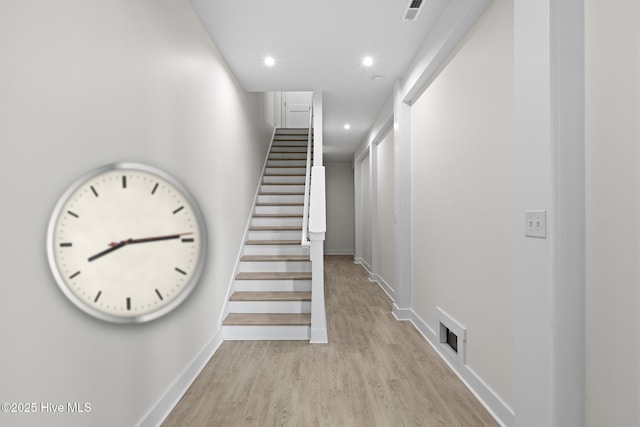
h=8 m=14 s=14
